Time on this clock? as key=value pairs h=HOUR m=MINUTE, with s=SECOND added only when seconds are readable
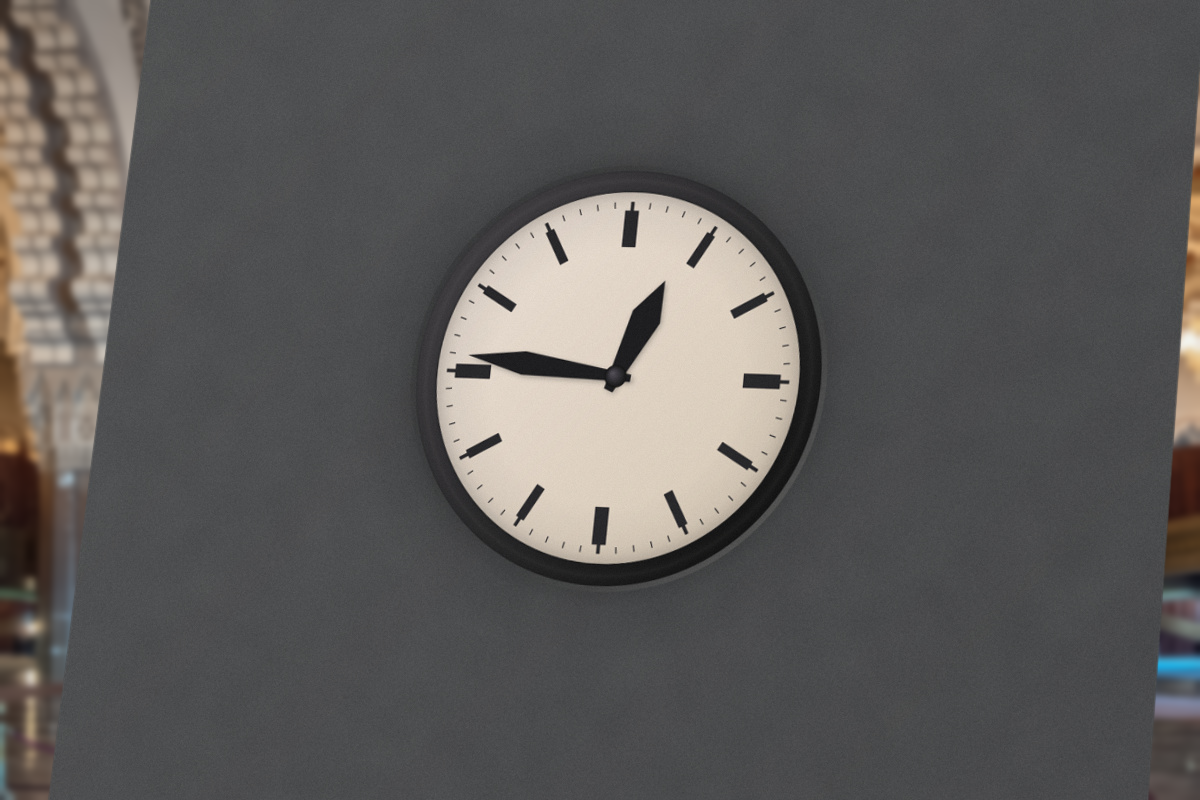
h=12 m=46
